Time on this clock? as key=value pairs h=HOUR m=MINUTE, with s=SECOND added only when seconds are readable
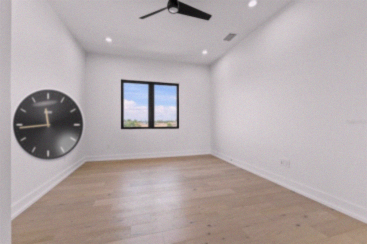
h=11 m=44
